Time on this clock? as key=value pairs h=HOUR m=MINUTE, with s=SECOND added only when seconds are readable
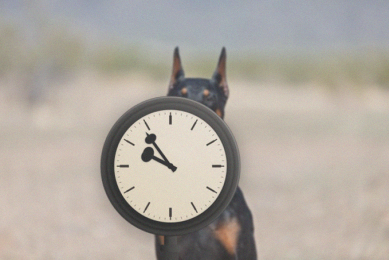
h=9 m=54
